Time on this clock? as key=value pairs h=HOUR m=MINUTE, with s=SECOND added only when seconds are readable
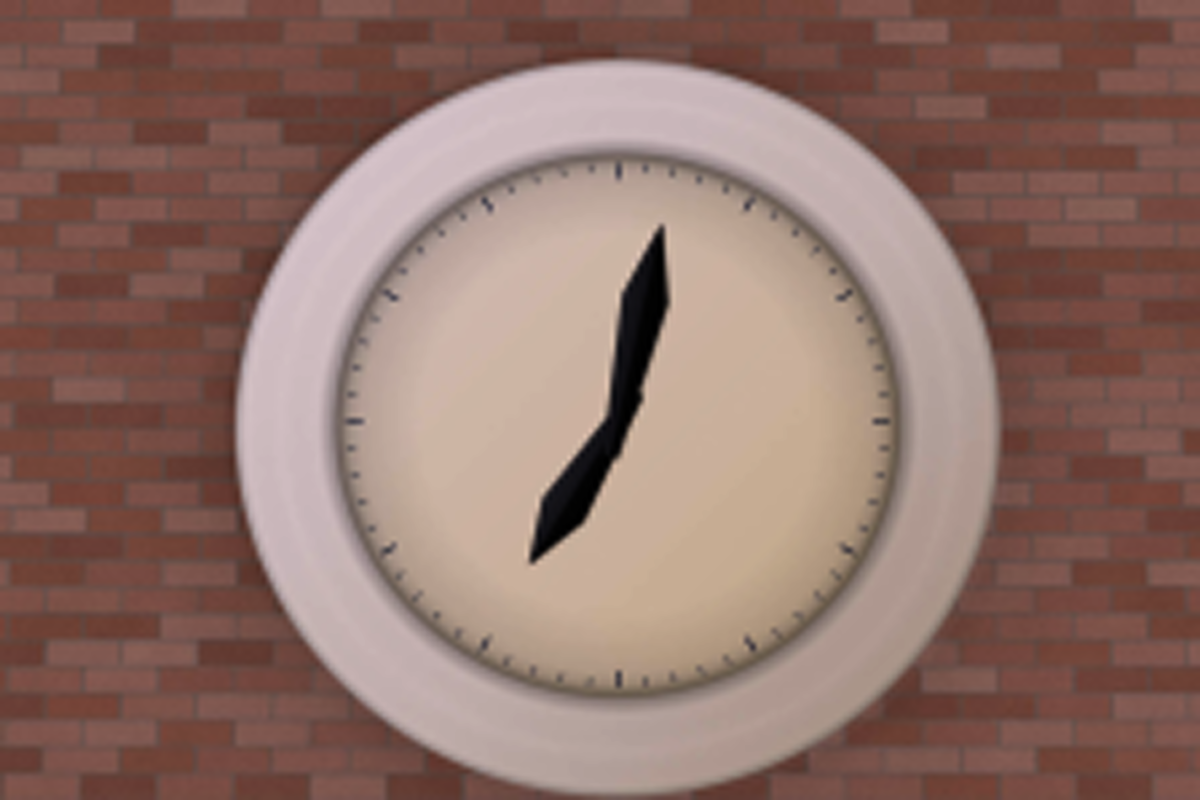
h=7 m=2
